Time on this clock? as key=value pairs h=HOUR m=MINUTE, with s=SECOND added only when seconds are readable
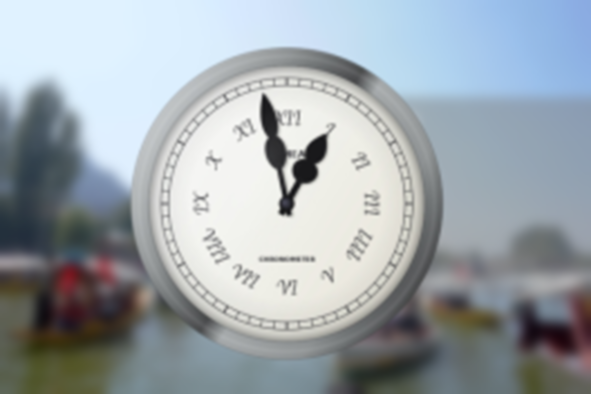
h=12 m=58
